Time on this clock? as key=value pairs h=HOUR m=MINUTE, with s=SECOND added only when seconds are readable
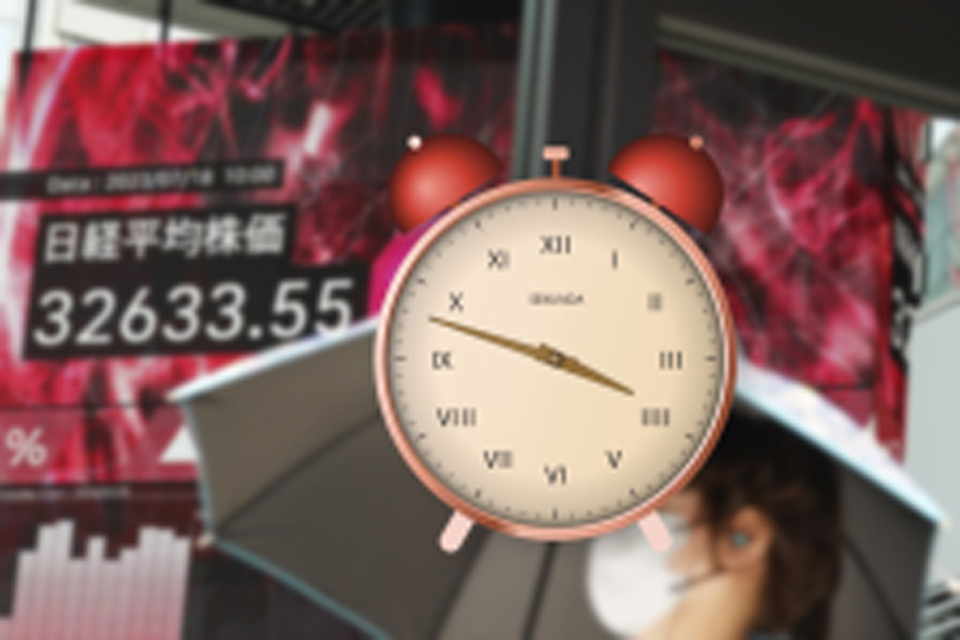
h=3 m=48
